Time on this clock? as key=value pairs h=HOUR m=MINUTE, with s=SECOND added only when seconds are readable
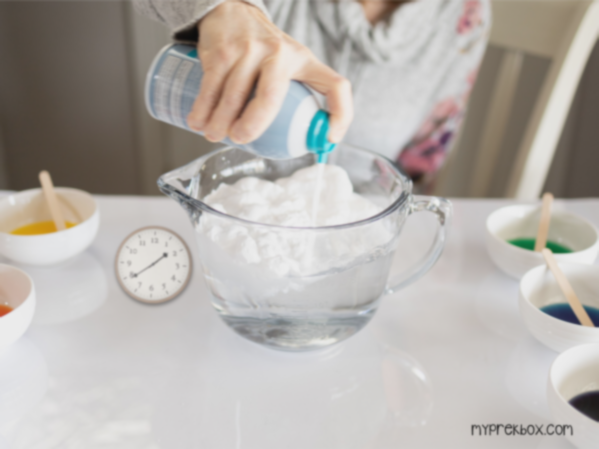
h=1 m=39
